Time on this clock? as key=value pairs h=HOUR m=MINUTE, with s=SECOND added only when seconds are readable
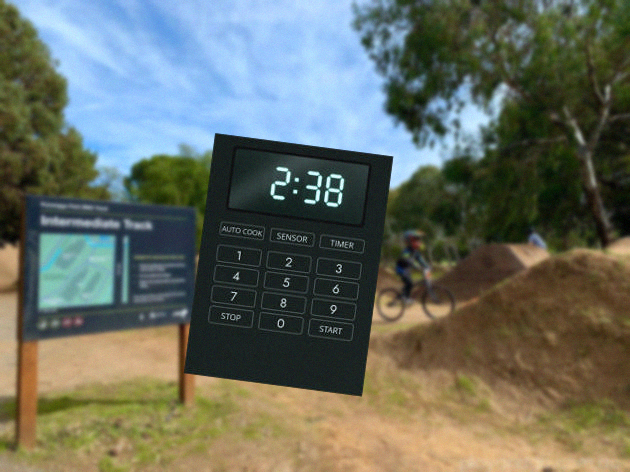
h=2 m=38
